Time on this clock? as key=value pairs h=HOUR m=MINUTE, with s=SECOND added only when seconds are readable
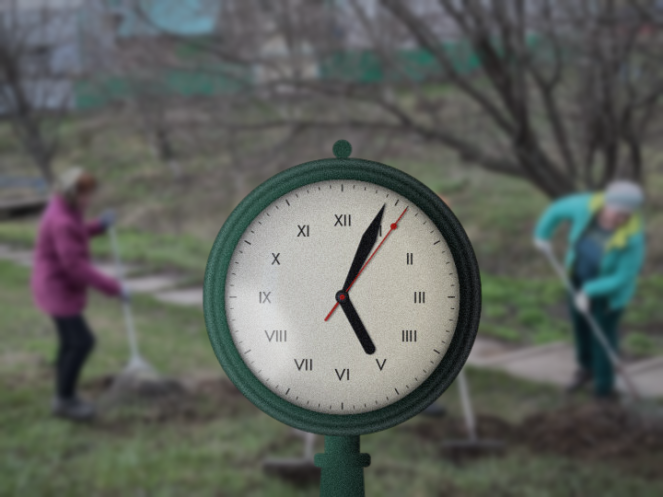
h=5 m=4 s=6
